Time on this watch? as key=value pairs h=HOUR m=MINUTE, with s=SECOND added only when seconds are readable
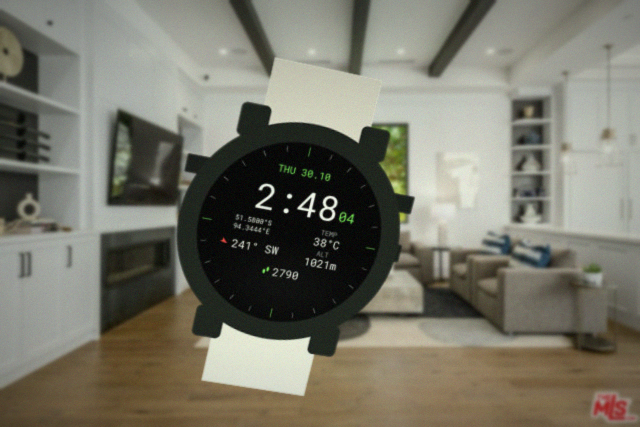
h=2 m=48 s=4
